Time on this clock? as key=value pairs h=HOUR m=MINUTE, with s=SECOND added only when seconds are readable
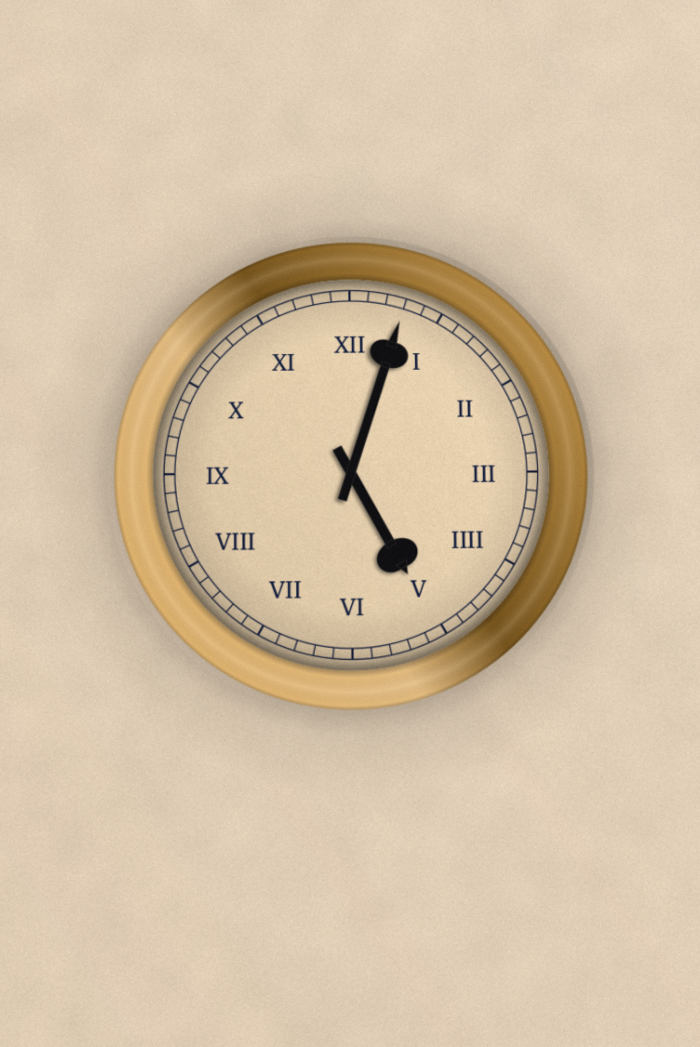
h=5 m=3
